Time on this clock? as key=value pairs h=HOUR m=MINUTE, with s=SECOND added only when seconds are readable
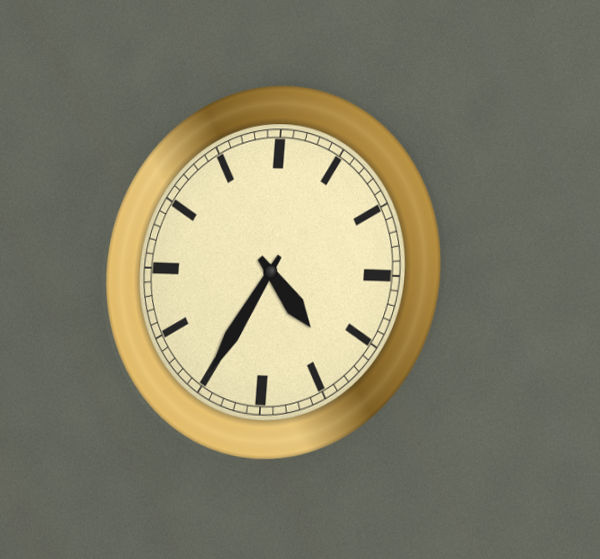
h=4 m=35
